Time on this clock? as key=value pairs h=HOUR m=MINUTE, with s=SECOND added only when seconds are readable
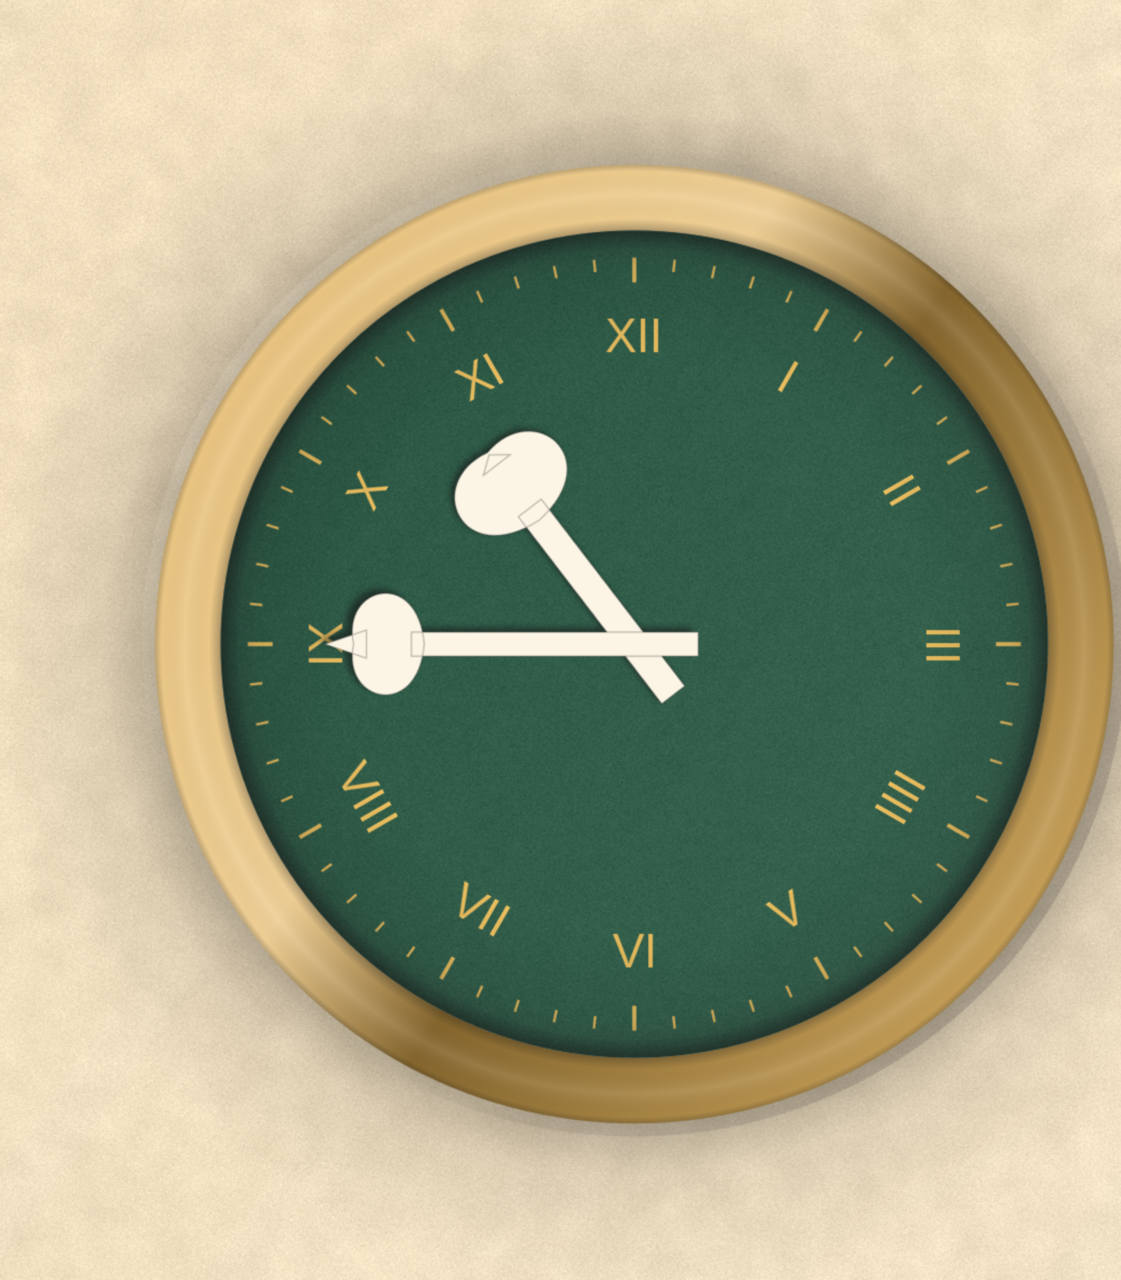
h=10 m=45
